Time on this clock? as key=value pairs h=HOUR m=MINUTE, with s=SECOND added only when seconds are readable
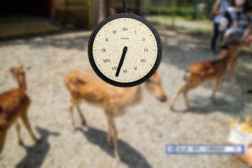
h=6 m=33
